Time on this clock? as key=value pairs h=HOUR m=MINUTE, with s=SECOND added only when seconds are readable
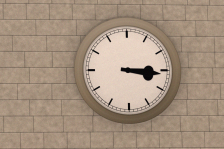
h=3 m=16
